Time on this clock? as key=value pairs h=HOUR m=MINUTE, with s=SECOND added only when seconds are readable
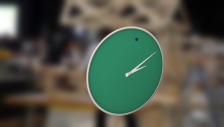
h=2 m=8
